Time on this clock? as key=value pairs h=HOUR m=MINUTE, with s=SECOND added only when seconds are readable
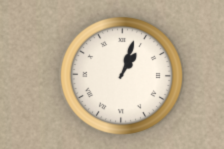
h=1 m=3
